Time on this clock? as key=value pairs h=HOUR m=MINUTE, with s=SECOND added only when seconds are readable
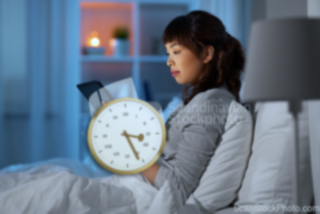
h=3 m=26
